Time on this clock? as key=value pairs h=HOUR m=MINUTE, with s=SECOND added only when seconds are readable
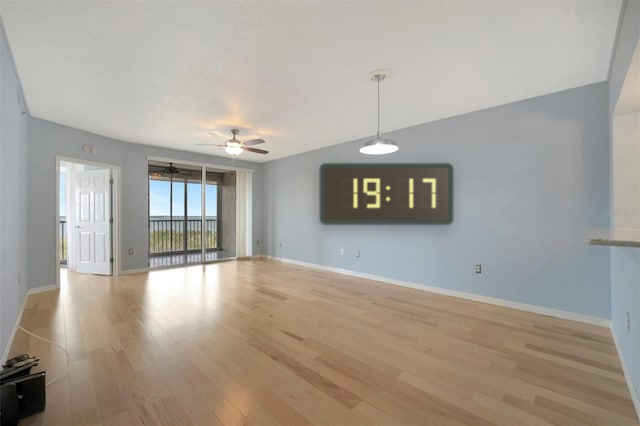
h=19 m=17
